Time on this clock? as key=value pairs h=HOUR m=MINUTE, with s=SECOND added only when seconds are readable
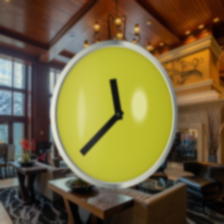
h=11 m=38
